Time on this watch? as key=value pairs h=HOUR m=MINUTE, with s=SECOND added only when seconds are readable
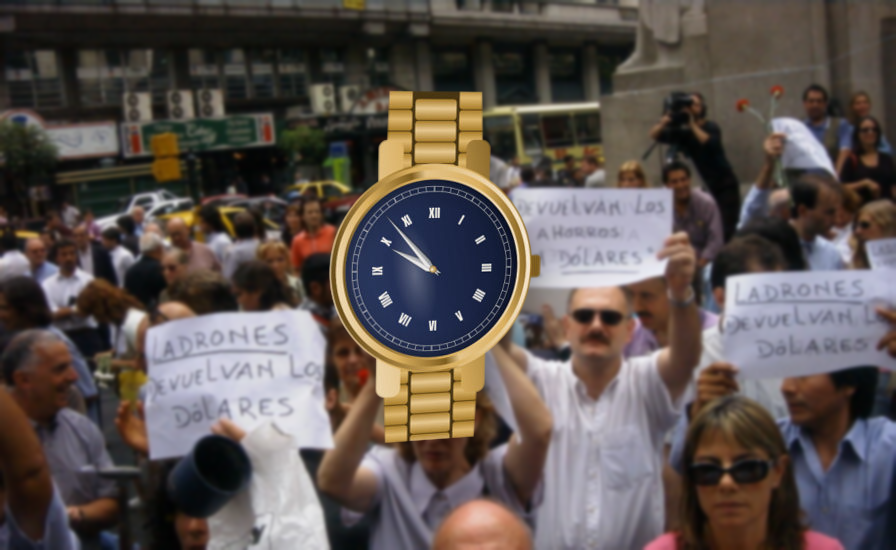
h=9 m=53
